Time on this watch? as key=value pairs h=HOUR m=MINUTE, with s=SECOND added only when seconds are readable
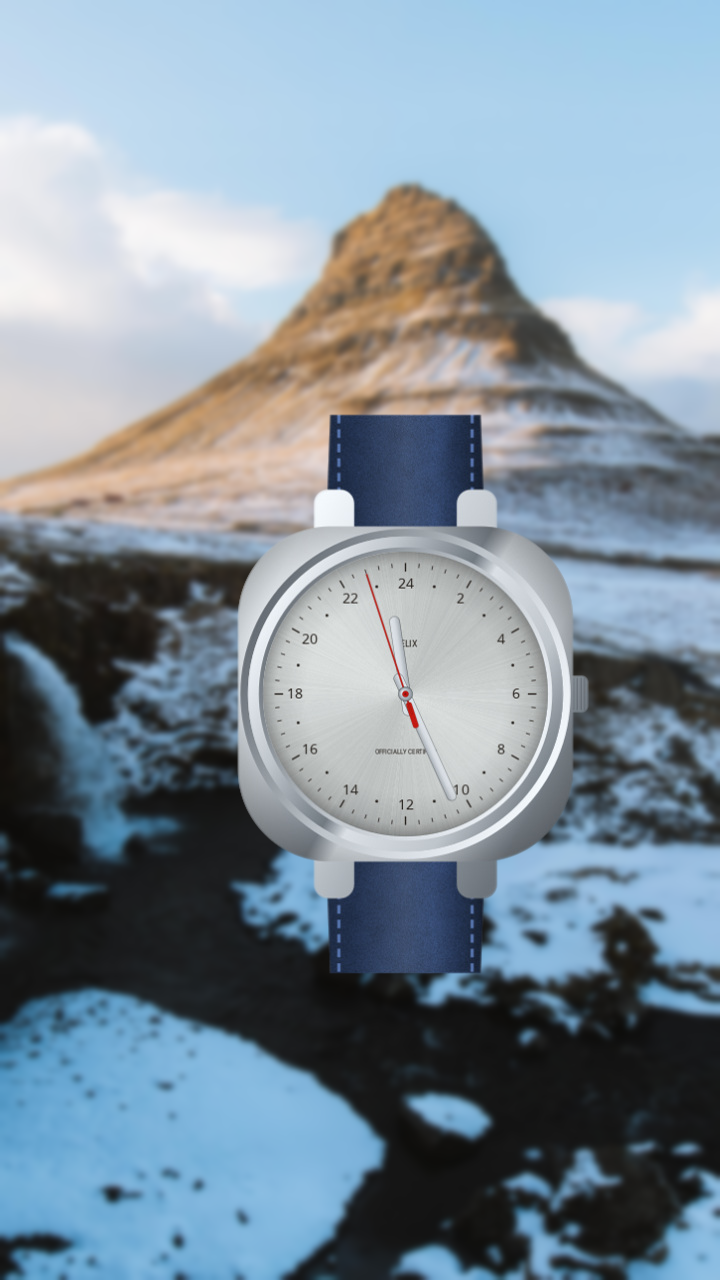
h=23 m=25 s=57
